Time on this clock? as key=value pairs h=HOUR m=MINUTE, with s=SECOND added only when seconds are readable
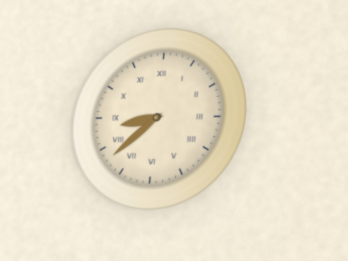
h=8 m=38
